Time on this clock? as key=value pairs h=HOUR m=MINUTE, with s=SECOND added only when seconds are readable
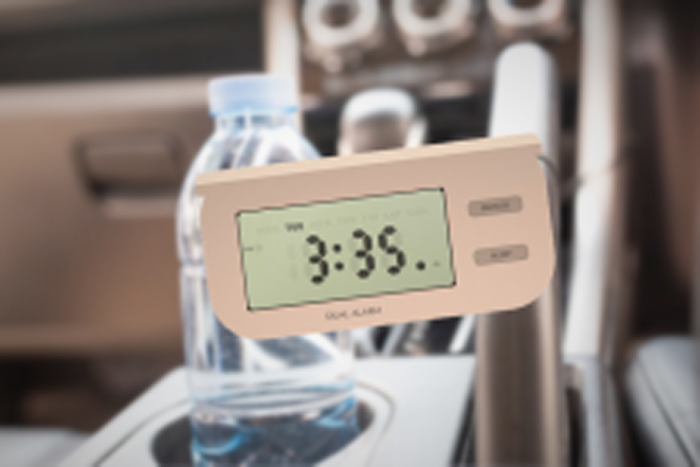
h=3 m=35
